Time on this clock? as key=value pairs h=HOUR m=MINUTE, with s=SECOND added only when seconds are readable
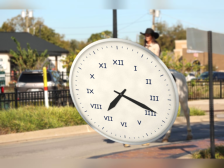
h=7 m=19
